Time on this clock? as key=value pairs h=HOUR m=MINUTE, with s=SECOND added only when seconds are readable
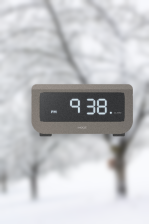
h=9 m=38
